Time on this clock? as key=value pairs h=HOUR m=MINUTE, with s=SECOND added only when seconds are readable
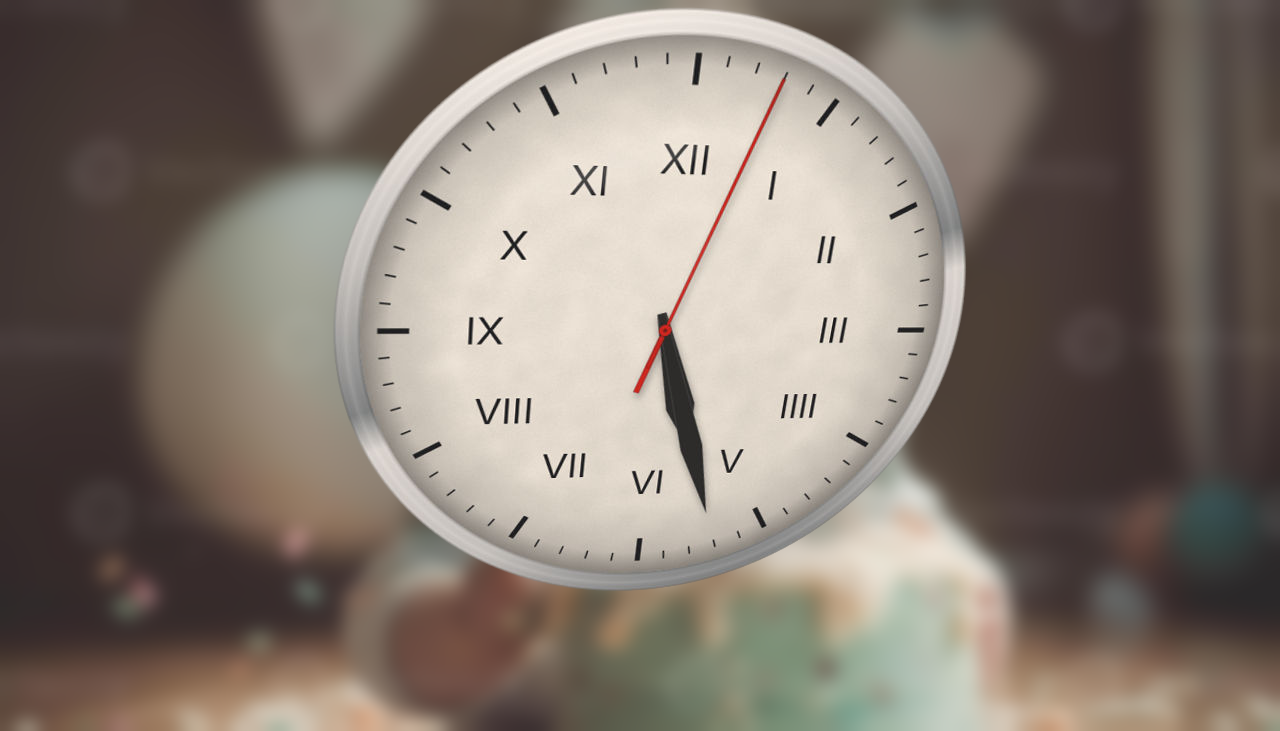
h=5 m=27 s=3
